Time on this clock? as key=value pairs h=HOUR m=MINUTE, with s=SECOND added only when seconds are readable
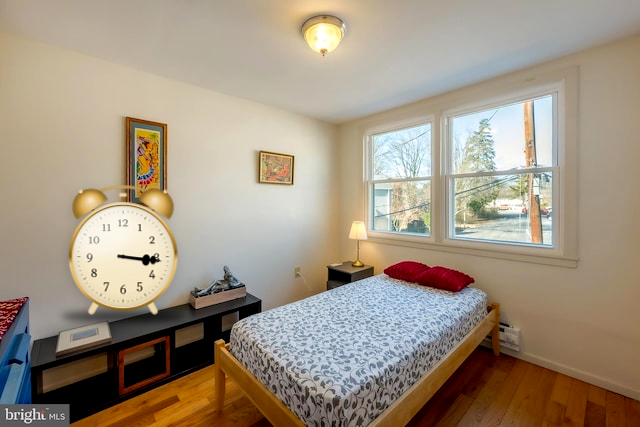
h=3 m=16
